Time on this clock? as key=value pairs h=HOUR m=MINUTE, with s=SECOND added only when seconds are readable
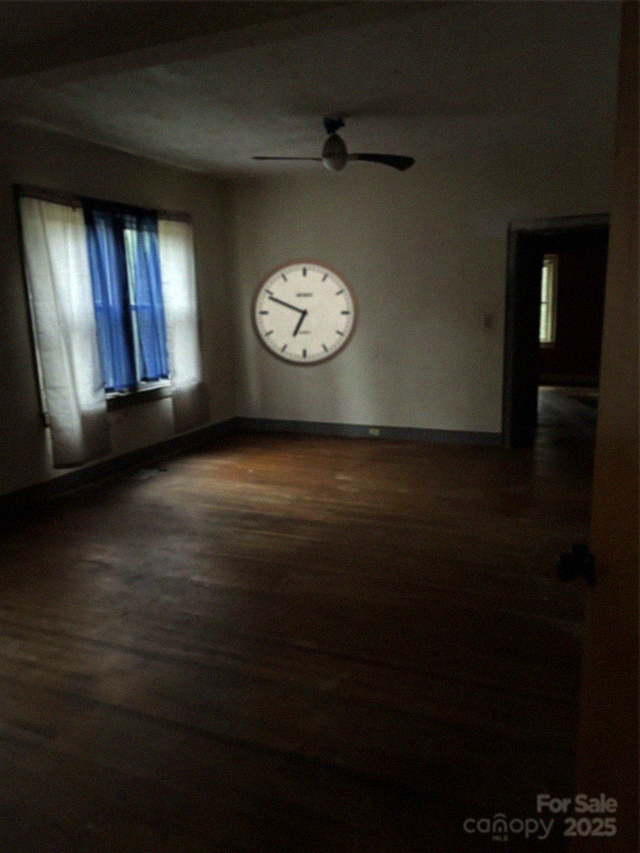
h=6 m=49
